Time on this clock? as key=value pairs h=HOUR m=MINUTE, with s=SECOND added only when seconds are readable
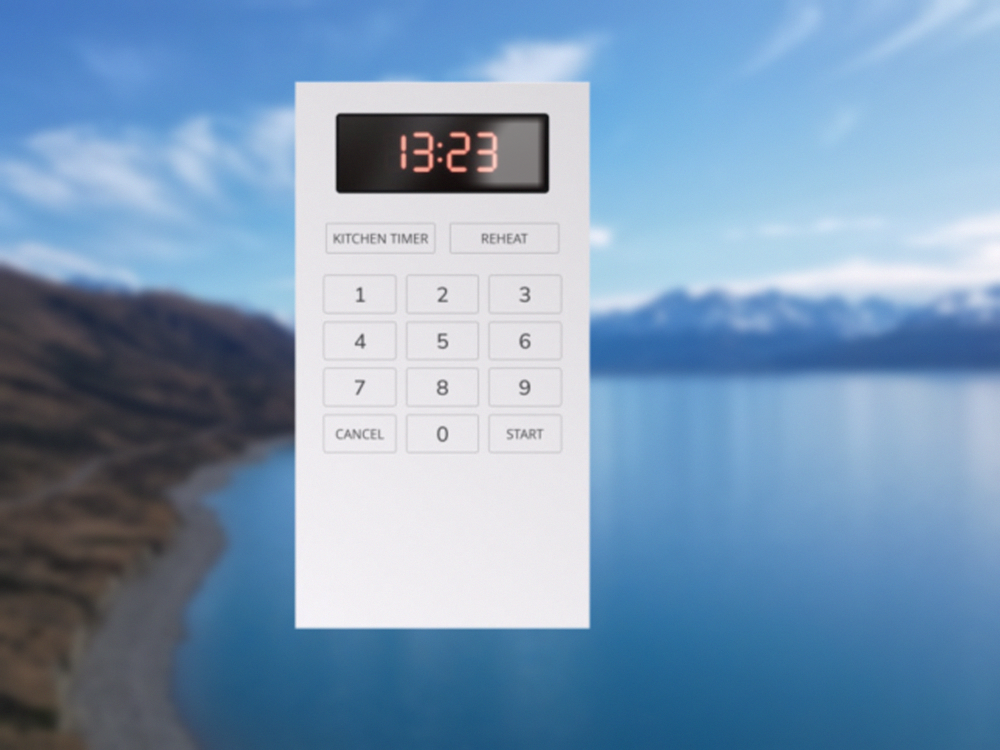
h=13 m=23
